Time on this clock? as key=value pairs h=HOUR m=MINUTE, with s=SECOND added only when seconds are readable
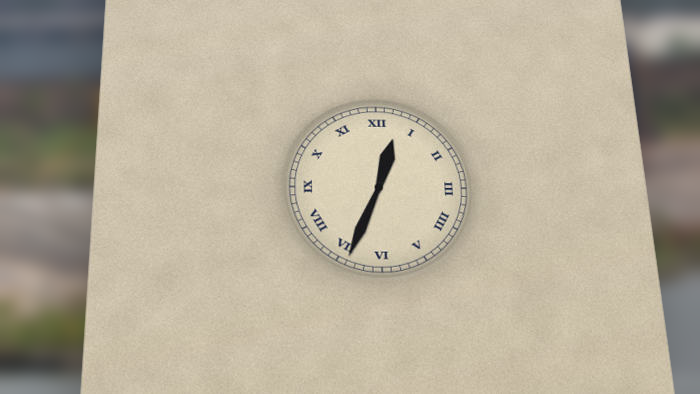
h=12 m=34
